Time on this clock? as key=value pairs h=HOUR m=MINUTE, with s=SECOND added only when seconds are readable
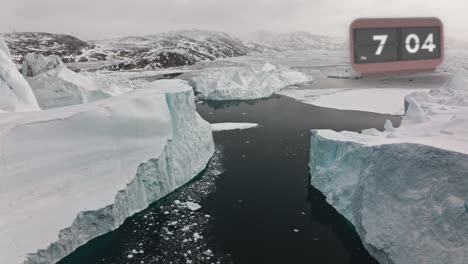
h=7 m=4
